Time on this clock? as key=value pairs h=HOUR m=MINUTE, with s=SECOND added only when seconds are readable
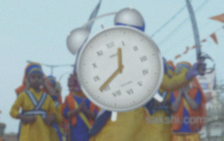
h=12 m=41
